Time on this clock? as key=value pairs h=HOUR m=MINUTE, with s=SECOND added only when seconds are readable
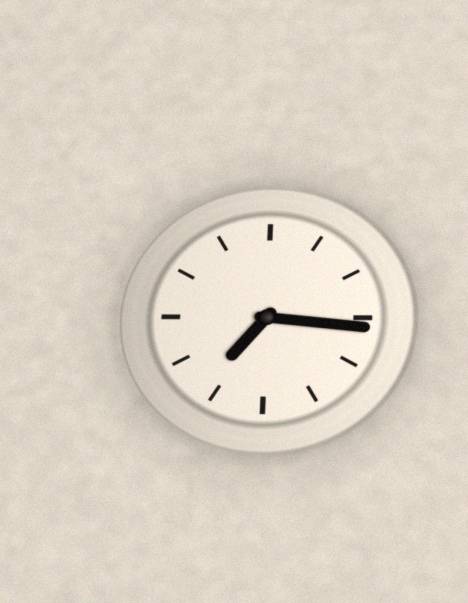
h=7 m=16
